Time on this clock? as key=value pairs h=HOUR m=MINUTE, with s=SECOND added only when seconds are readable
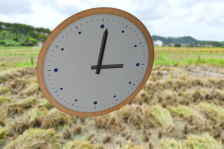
h=3 m=1
